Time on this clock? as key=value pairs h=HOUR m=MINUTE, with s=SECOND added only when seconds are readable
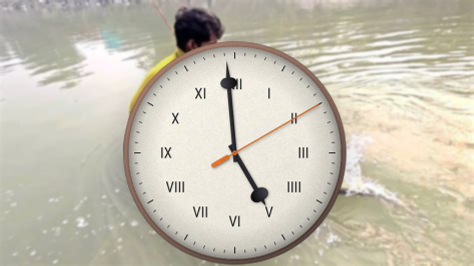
h=4 m=59 s=10
